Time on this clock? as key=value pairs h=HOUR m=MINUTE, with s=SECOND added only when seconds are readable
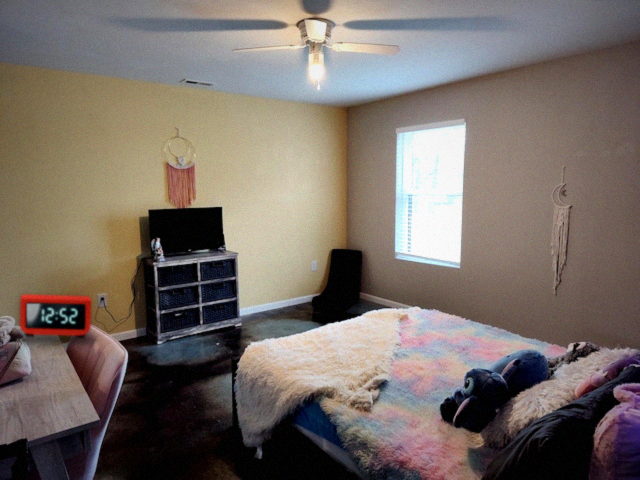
h=12 m=52
